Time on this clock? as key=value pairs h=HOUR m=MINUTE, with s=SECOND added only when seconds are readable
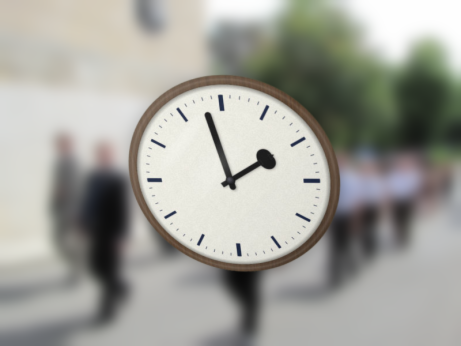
h=1 m=58
